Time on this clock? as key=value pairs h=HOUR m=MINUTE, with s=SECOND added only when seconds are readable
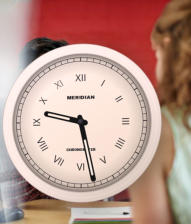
h=9 m=28
